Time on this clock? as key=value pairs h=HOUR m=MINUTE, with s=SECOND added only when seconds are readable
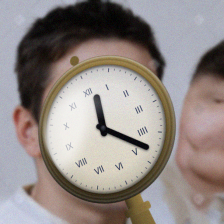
h=12 m=23
